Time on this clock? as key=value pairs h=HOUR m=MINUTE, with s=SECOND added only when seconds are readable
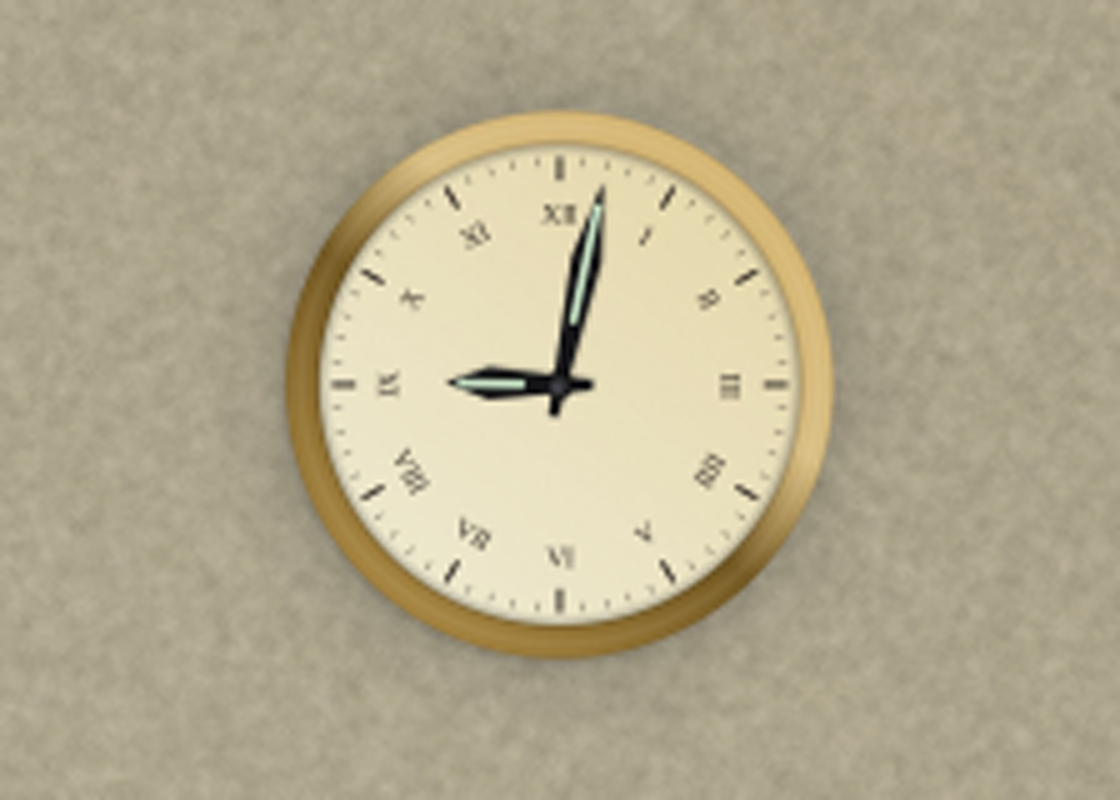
h=9 m=2
